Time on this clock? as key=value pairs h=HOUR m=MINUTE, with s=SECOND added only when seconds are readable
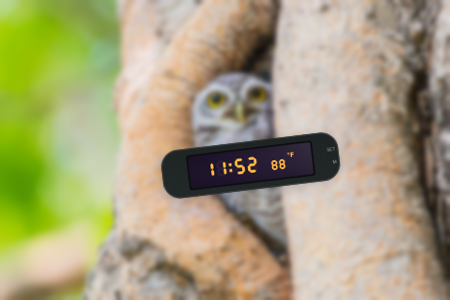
h=11 m=52
